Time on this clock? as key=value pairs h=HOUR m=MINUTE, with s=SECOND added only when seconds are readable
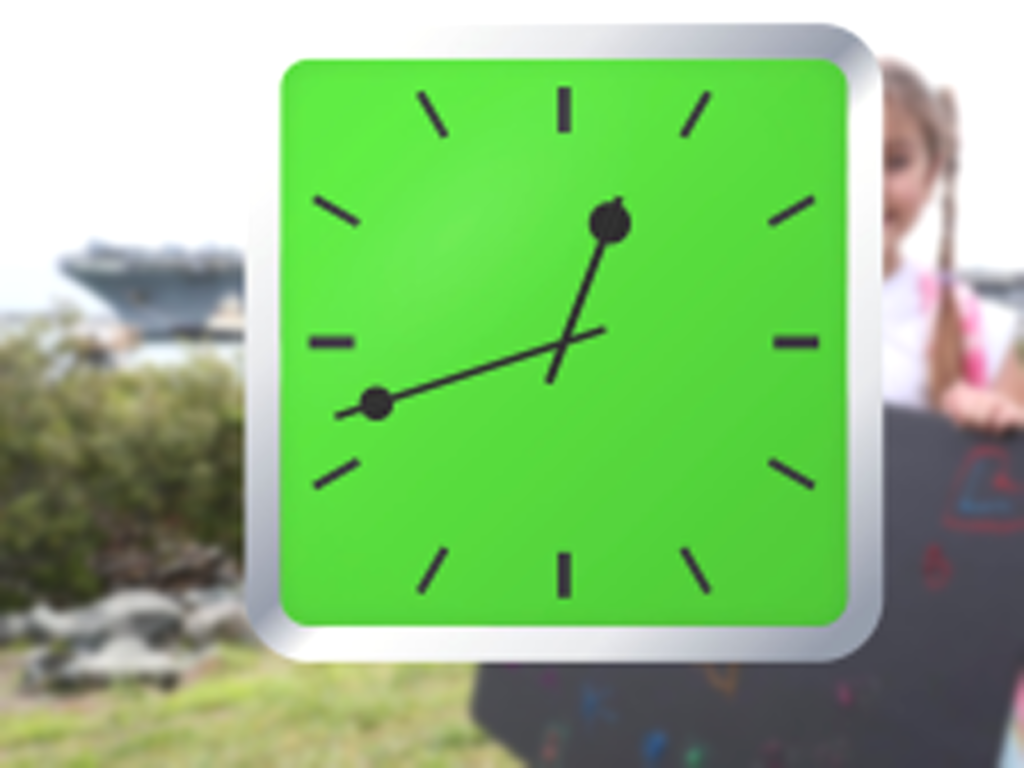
h=12 m=42
